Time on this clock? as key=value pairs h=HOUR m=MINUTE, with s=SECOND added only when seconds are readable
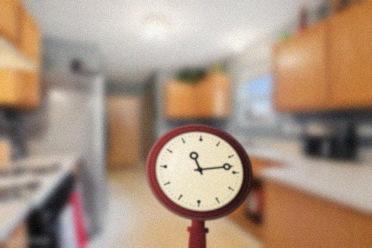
h=11 m=13
